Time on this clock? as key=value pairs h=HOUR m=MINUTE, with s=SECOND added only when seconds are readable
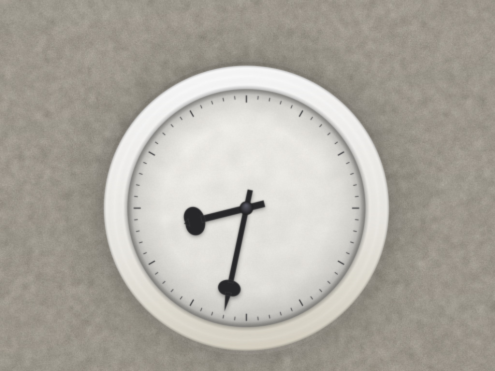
h=8 m=32
